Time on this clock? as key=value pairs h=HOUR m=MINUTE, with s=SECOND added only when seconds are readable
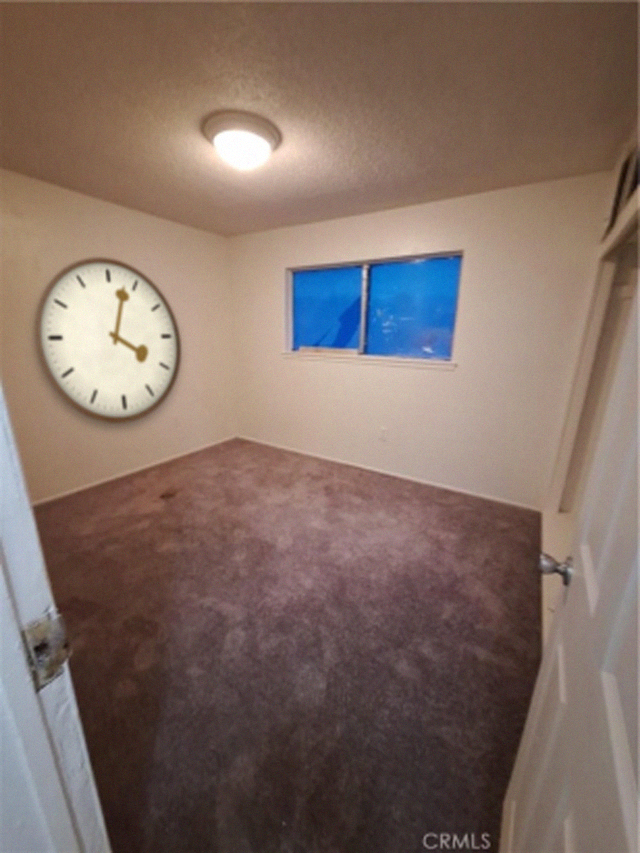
h=4 m=3
